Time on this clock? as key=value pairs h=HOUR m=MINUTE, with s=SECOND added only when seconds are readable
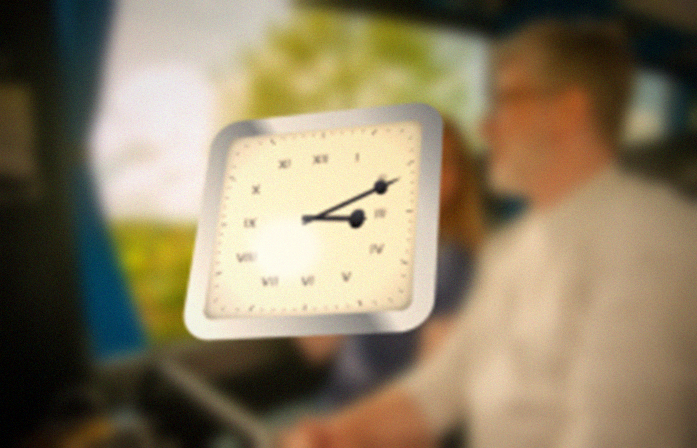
h=3 m=11
